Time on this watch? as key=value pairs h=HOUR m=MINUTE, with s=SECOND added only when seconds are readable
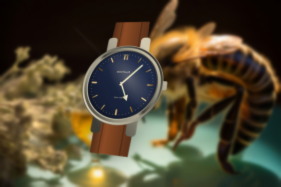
h=5 m=7
